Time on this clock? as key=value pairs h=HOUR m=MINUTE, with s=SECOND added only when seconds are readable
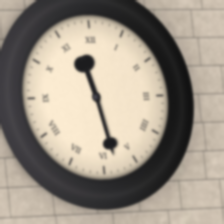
h=11 m=28
